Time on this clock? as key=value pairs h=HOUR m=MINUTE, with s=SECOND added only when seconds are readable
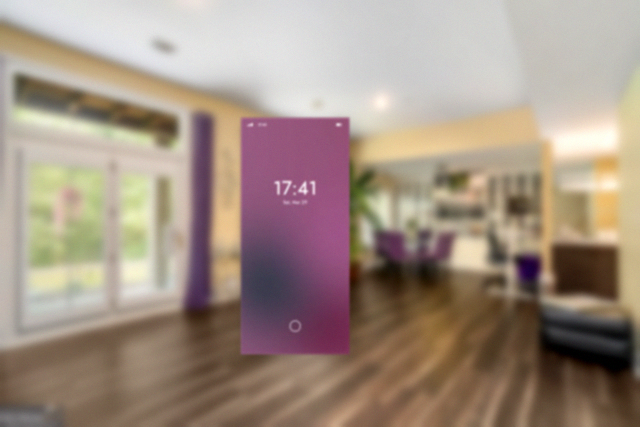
h=17 m=41
